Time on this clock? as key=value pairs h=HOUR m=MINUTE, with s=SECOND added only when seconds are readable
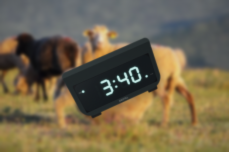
h=3 m=40
